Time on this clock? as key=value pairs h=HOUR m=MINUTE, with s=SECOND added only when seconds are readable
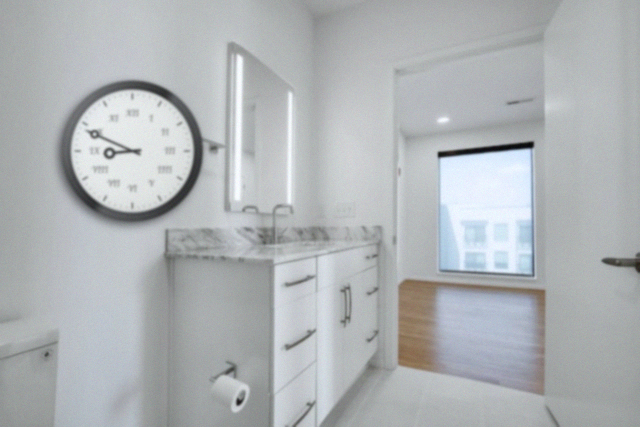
h=8 m=49
